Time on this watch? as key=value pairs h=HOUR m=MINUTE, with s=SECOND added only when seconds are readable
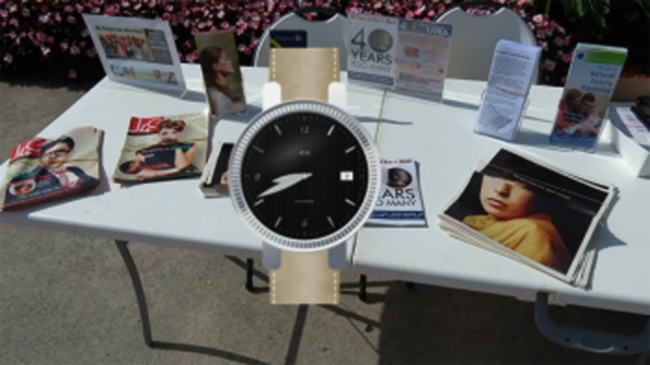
h=8 m=41
